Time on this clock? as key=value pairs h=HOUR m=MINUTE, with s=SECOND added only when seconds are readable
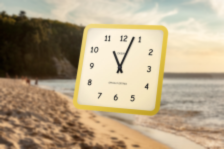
h=11 m=3
